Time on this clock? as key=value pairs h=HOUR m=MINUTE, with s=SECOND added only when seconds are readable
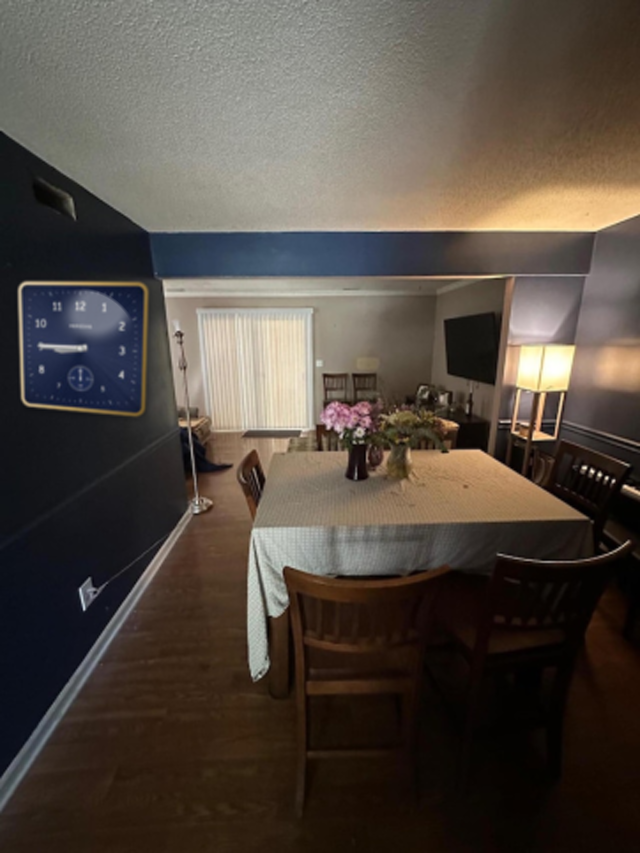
h=8 m=45
